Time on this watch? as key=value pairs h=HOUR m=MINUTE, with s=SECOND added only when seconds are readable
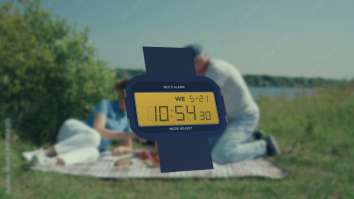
h=10 m=54 s=30
